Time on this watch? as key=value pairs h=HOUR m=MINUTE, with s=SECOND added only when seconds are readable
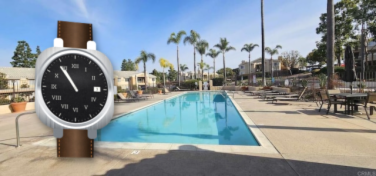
h=10 m=54
